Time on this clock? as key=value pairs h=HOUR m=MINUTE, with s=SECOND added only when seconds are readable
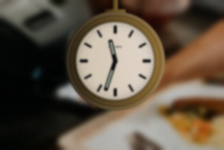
h=11 m=33
